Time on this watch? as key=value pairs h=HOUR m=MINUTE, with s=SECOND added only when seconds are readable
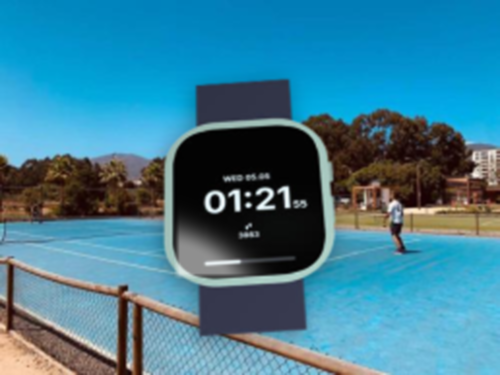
h=1 m=21
